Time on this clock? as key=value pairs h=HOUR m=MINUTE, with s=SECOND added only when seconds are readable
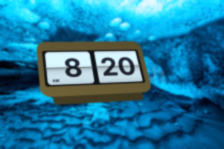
h=8 m=20
